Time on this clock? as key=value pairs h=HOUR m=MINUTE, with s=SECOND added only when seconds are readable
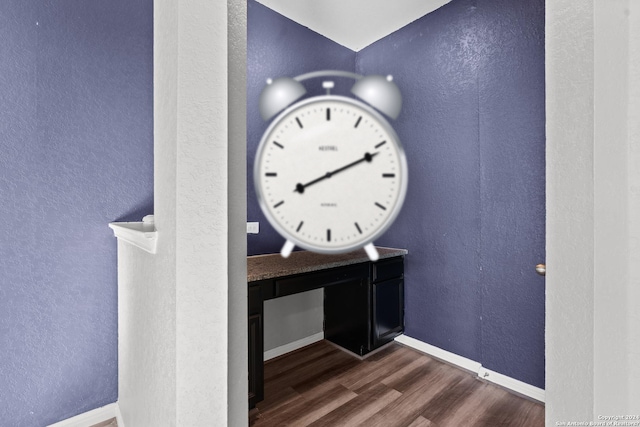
h=8 m=11
